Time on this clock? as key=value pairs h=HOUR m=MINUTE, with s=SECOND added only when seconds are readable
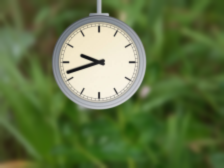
h=9 m=42
